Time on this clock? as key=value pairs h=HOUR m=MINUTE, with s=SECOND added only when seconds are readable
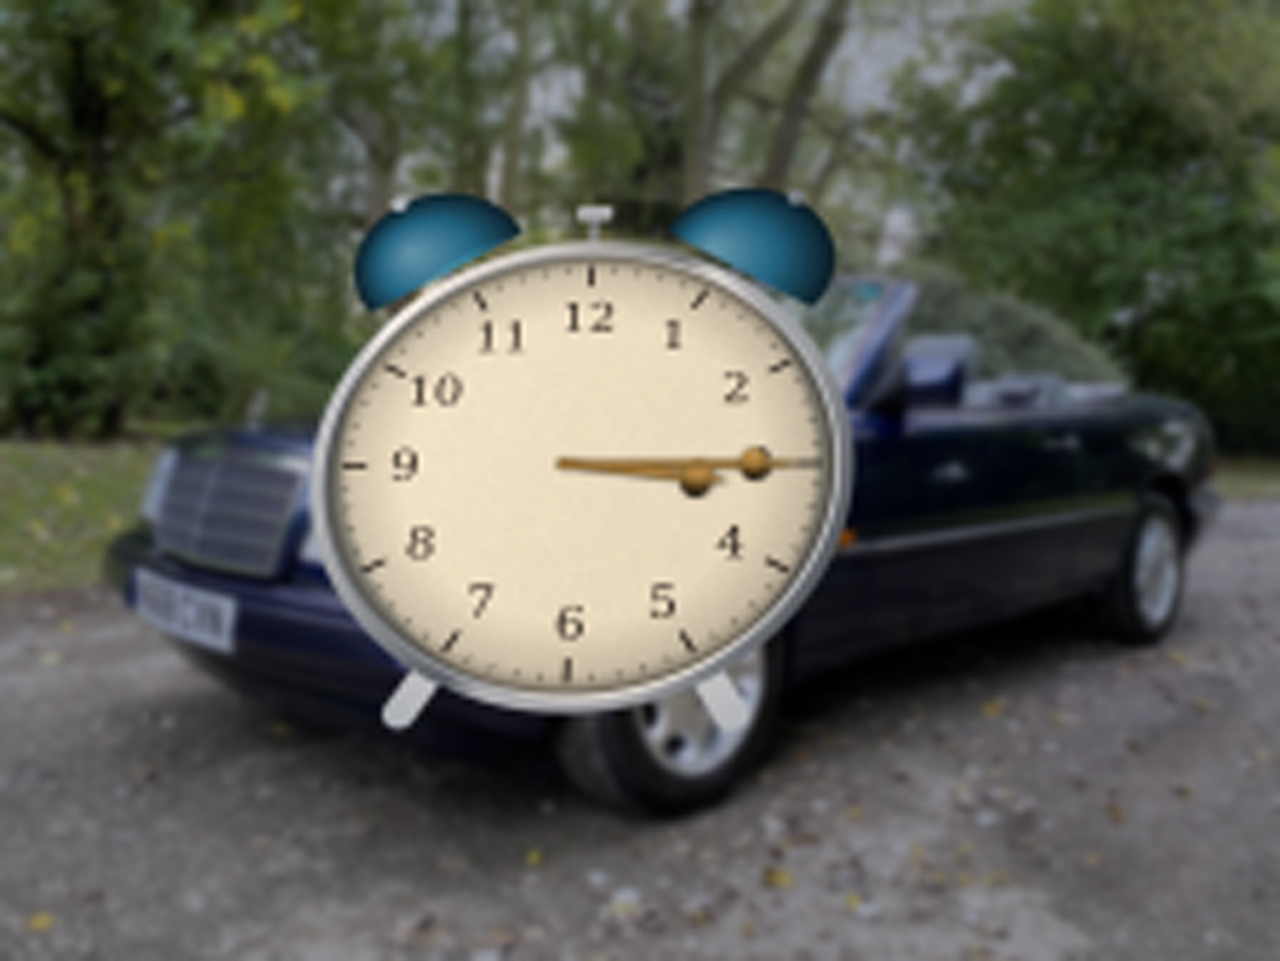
h=3 m=15
